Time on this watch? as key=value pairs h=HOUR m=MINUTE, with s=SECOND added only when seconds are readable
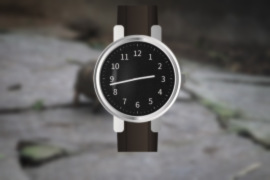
h=2 m=43
